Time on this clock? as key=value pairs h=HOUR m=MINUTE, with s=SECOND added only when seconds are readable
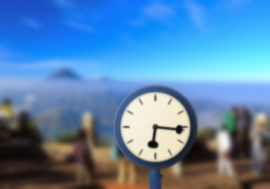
h=6 m=16
